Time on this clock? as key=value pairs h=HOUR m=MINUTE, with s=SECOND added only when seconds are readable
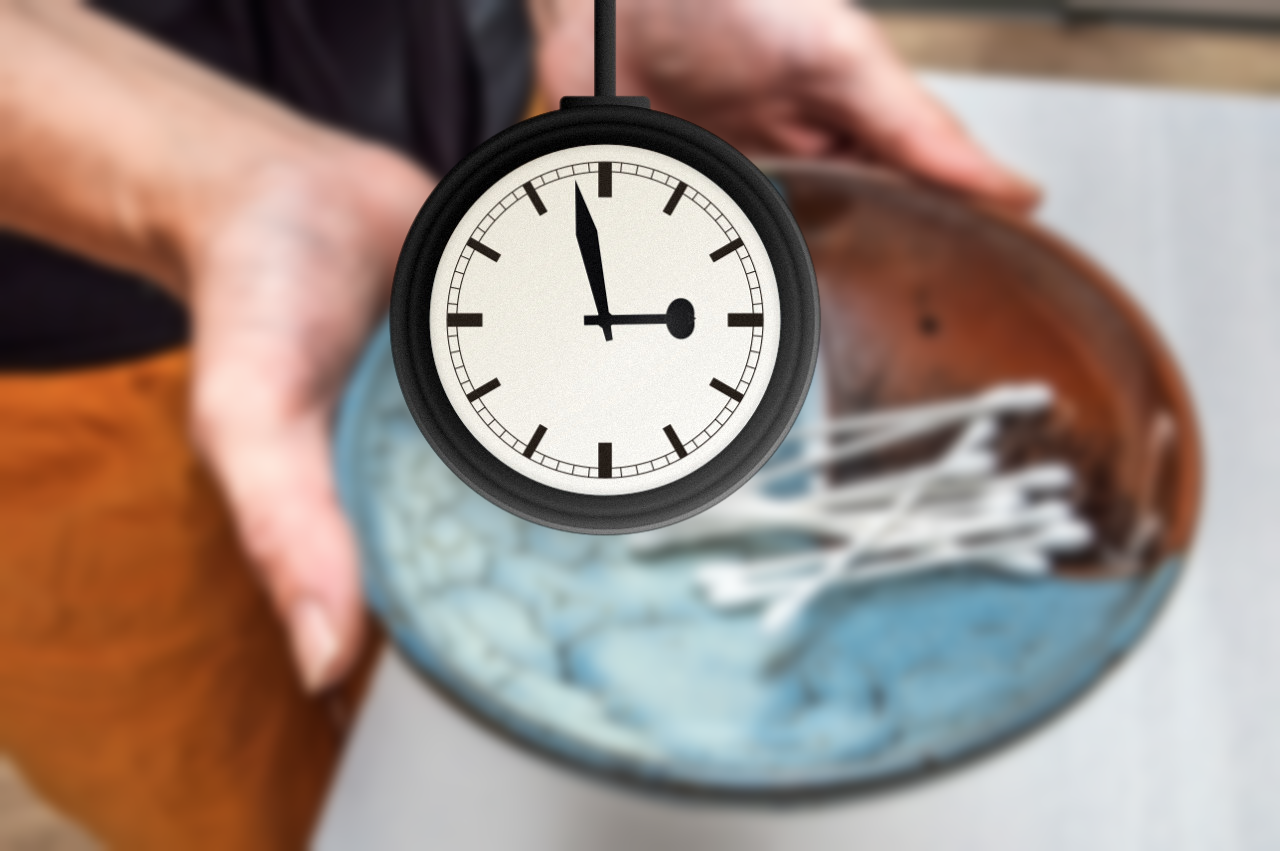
h=2 m=58
